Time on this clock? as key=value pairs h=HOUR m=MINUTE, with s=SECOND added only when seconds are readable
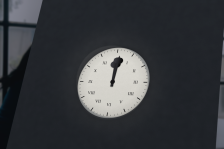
h=12 m=1
